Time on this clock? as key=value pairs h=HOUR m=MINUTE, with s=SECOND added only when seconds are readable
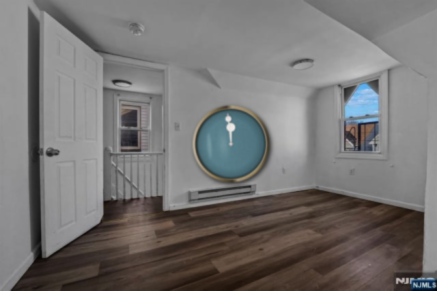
h=11 m=59
